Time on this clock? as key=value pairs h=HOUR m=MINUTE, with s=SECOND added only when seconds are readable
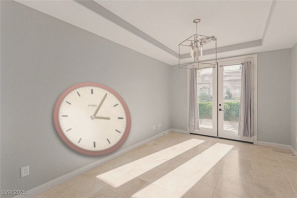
h=3 m=5
